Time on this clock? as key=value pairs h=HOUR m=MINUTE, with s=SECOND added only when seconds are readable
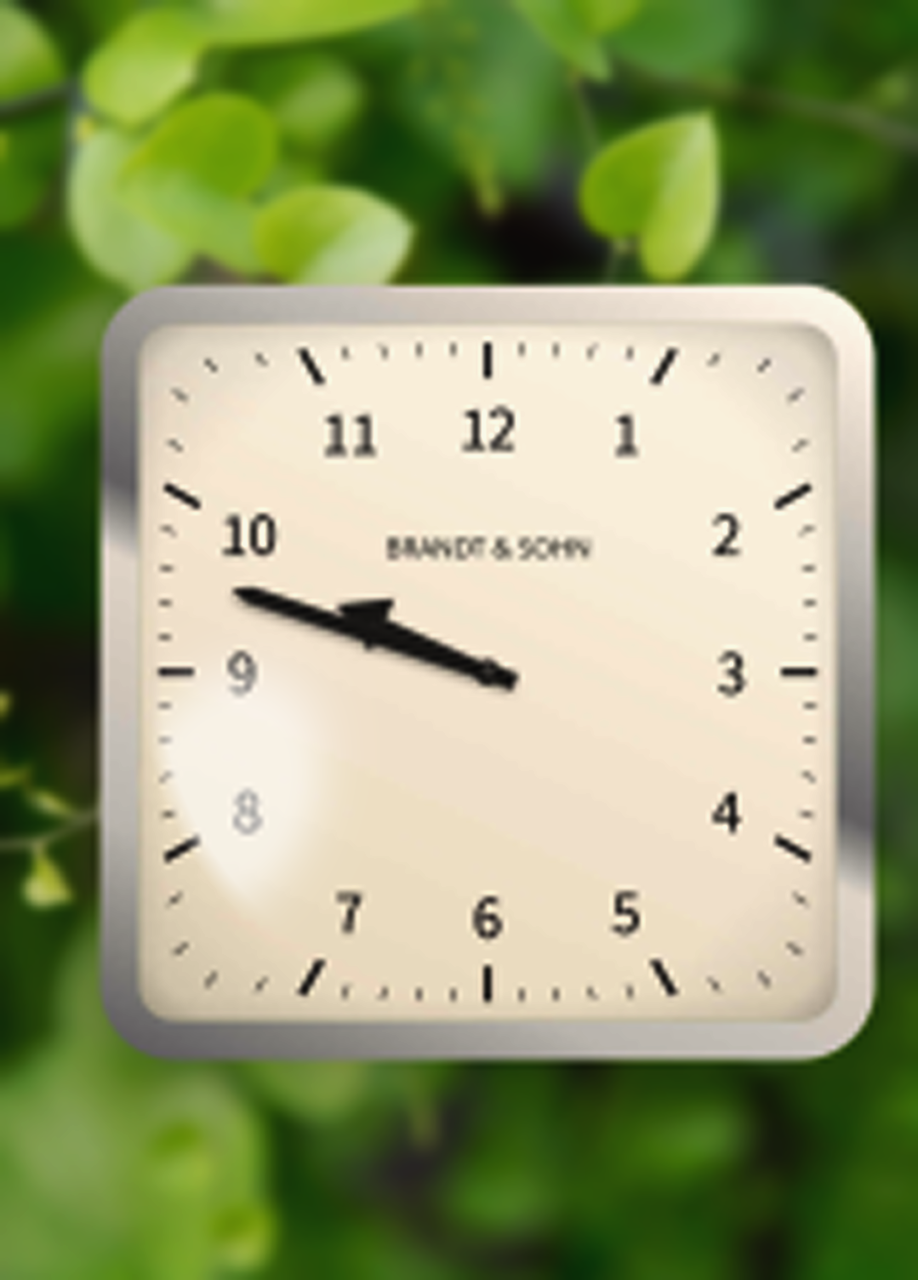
h=9 m=48
